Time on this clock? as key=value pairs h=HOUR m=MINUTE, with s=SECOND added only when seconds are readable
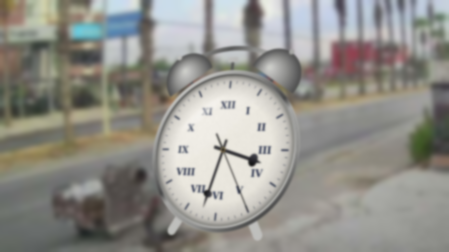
h=3 m=32 s=25
